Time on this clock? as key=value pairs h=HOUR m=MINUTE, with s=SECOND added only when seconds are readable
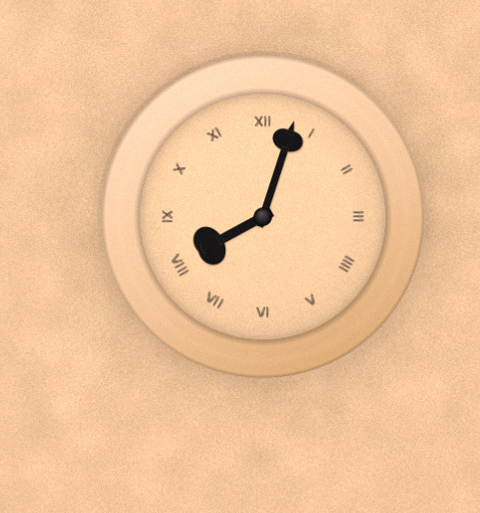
h=8 m=3
